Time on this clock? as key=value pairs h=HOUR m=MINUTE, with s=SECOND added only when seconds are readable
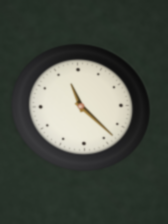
h=11 m=23
